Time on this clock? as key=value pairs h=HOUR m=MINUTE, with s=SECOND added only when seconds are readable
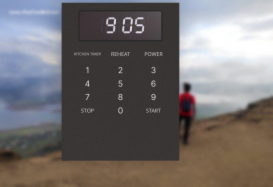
h=9 m=5
